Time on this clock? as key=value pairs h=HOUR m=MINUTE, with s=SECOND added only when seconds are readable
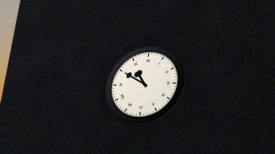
h=10 m=50
